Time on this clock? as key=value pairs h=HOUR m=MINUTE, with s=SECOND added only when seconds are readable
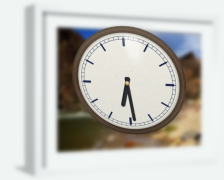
h=6 m=29
